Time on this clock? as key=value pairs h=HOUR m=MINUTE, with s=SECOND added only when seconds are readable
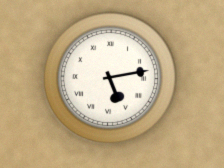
h=5 m=13
